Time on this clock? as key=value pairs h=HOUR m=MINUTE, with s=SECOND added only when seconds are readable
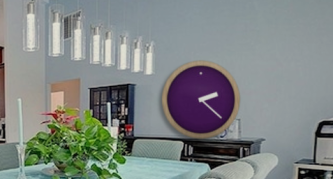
h=2 m=22
